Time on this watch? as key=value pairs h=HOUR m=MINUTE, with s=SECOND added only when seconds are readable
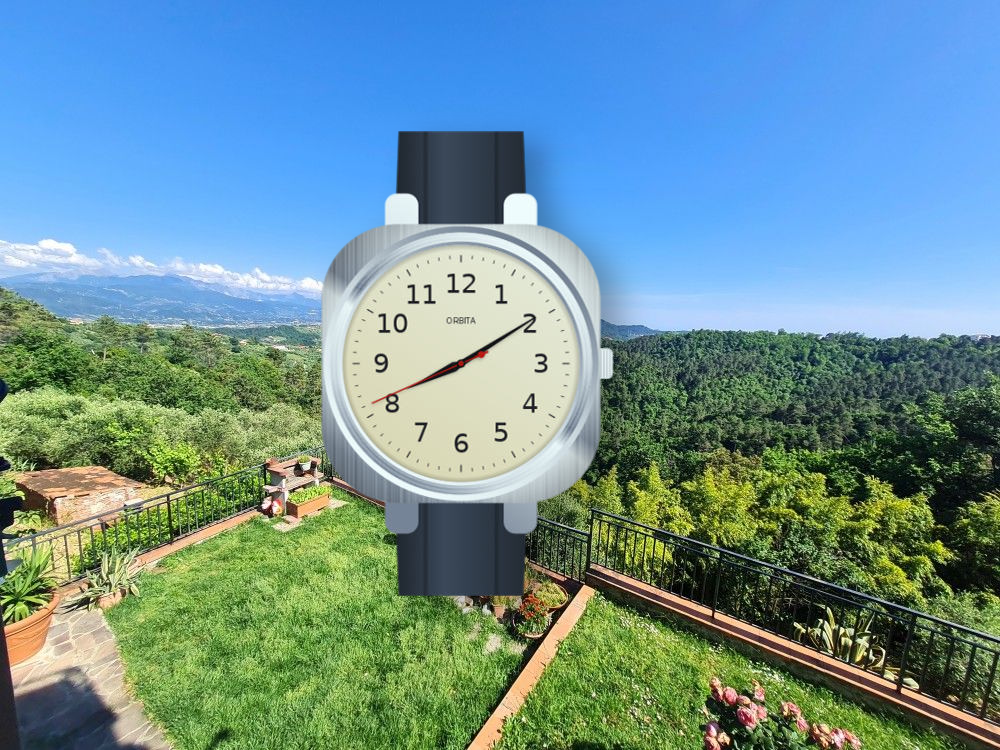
h=8 m=9 s=41
